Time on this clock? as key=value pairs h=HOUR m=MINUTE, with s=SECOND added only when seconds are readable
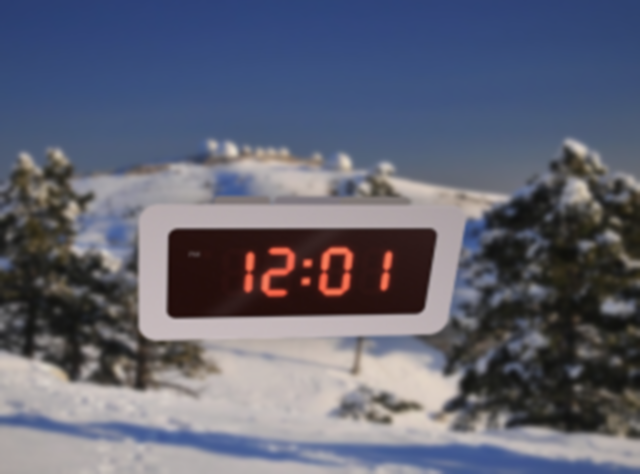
h=12 m=1
